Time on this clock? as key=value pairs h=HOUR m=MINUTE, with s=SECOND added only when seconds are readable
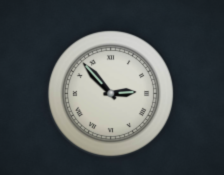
h=2 m=53
